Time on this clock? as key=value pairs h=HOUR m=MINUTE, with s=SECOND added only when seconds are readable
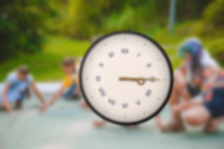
h=3 m=15
